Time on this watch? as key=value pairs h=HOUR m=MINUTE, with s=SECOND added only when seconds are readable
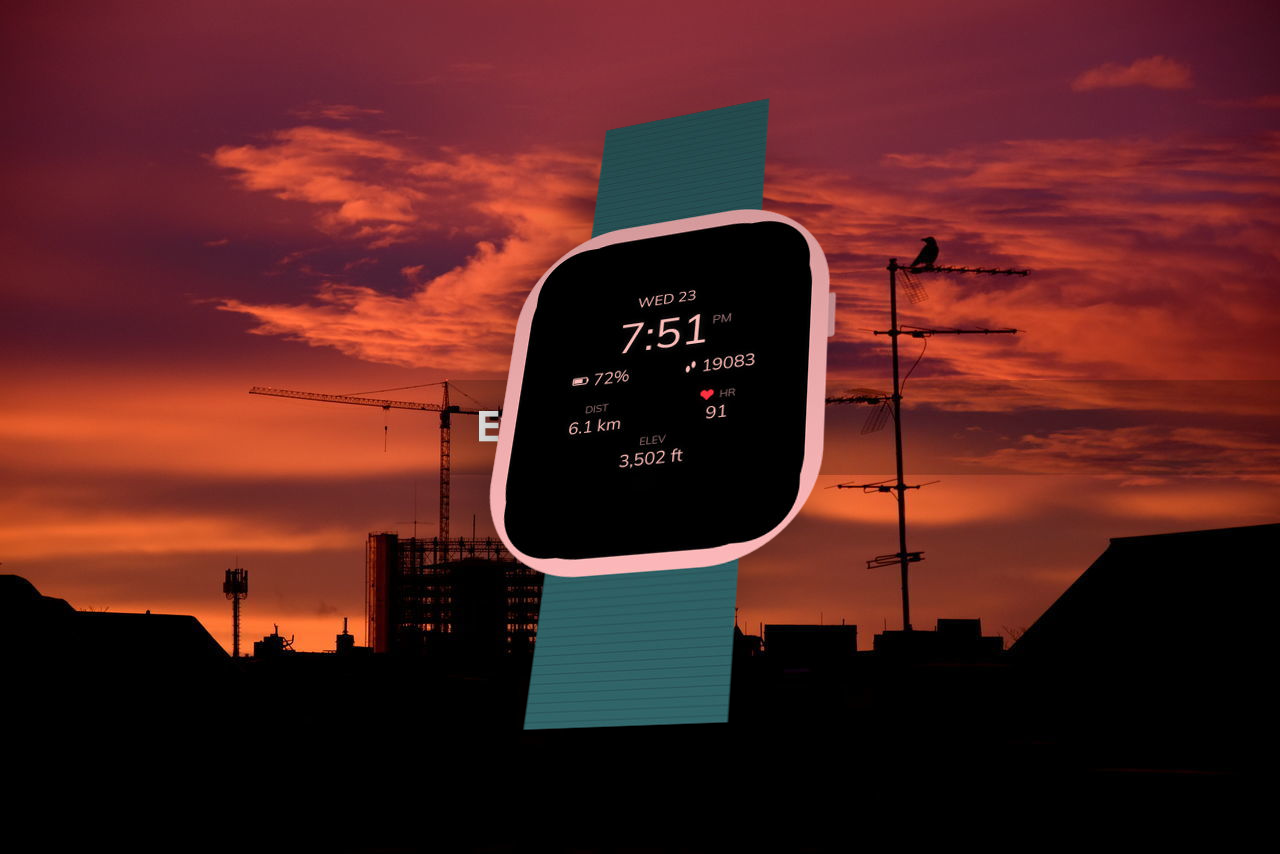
h=7 m=51
